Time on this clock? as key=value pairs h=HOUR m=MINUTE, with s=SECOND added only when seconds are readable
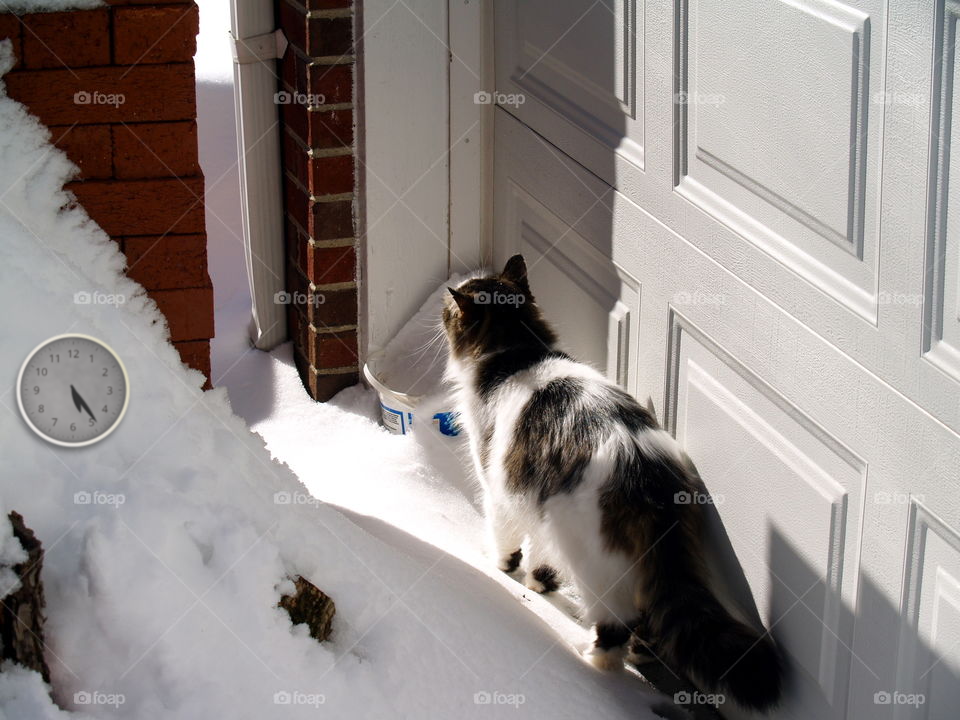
h=5 m=24
